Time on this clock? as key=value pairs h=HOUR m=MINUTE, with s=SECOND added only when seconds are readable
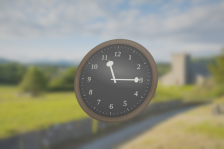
h=11 m=15
